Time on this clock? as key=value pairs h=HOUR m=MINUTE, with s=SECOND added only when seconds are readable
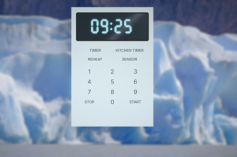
h=9 m=25
